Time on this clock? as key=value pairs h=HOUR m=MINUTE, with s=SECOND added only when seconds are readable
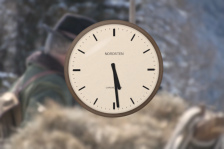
h=5 m=29
